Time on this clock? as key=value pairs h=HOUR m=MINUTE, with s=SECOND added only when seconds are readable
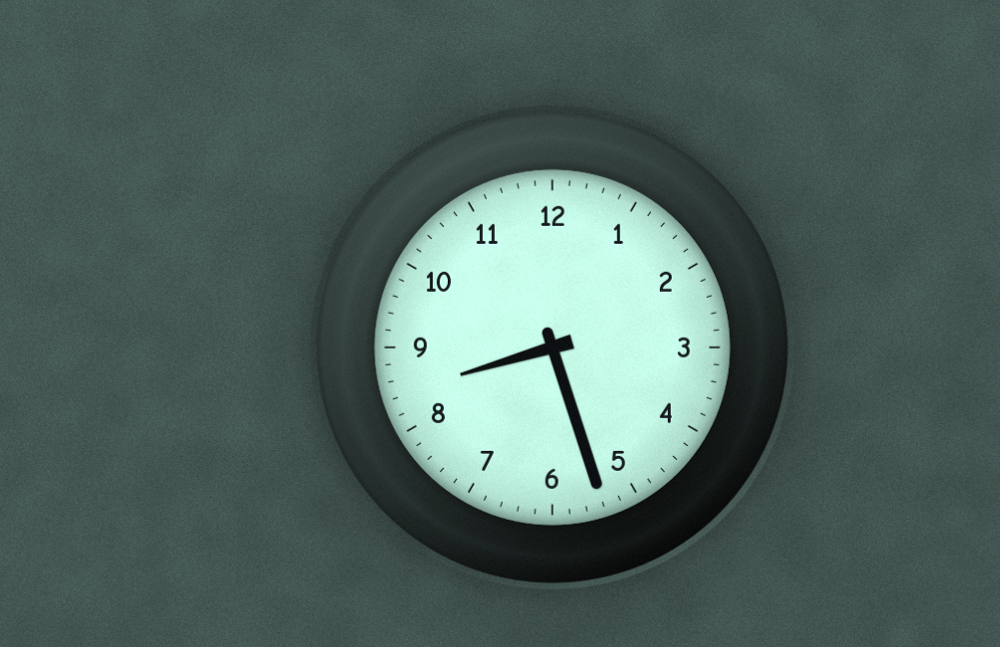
h=8 m=27
